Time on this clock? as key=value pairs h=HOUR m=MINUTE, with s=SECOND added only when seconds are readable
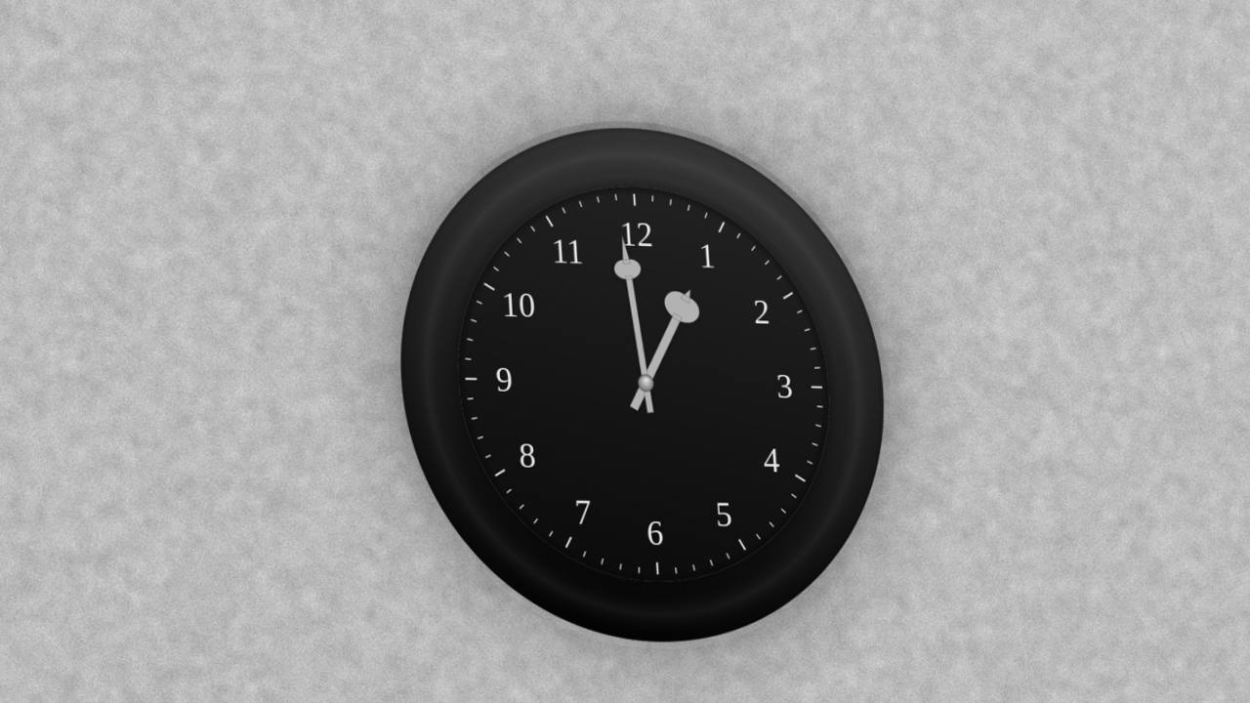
h=12 m=59
